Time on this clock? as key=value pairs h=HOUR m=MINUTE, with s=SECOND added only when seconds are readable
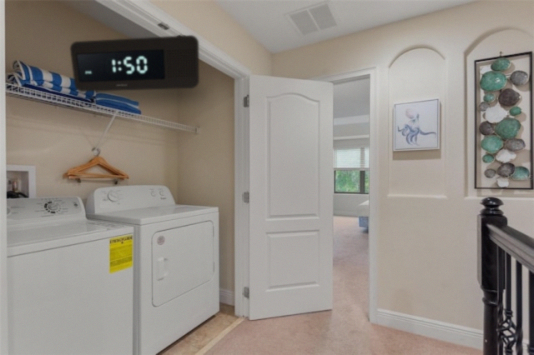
h=1 m=50
